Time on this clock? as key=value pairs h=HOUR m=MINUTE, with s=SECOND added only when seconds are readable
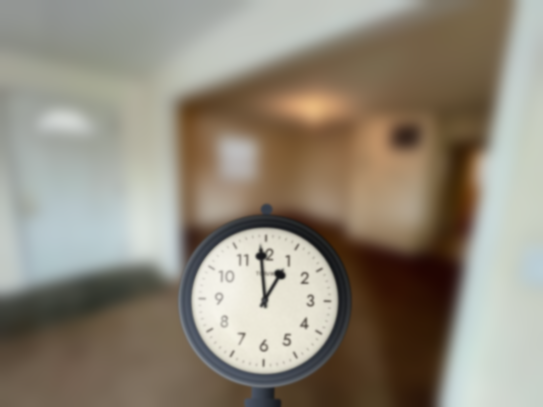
h=12 m=59
